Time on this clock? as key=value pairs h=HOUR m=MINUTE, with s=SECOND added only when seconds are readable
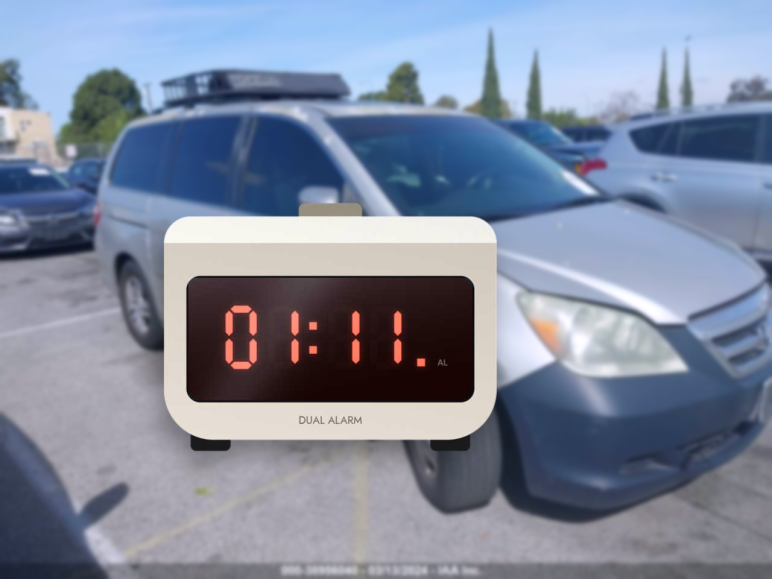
h=1 m=11
